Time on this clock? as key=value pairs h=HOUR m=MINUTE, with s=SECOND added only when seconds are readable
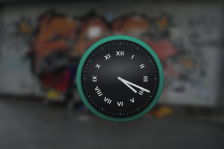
h=4 m=19
